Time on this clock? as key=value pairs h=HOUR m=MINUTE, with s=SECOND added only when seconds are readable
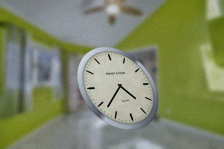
h=4 m=38
